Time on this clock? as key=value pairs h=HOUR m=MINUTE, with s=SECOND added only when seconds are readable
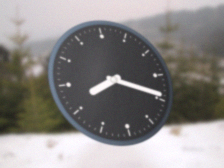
h=8 m=19
